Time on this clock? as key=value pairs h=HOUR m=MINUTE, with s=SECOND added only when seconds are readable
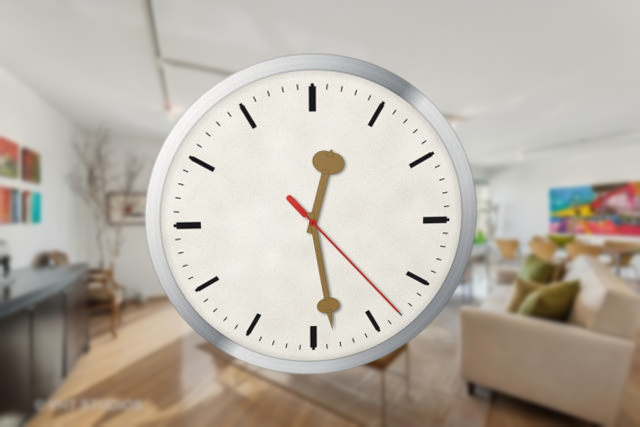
h=12 m=28 s=23
